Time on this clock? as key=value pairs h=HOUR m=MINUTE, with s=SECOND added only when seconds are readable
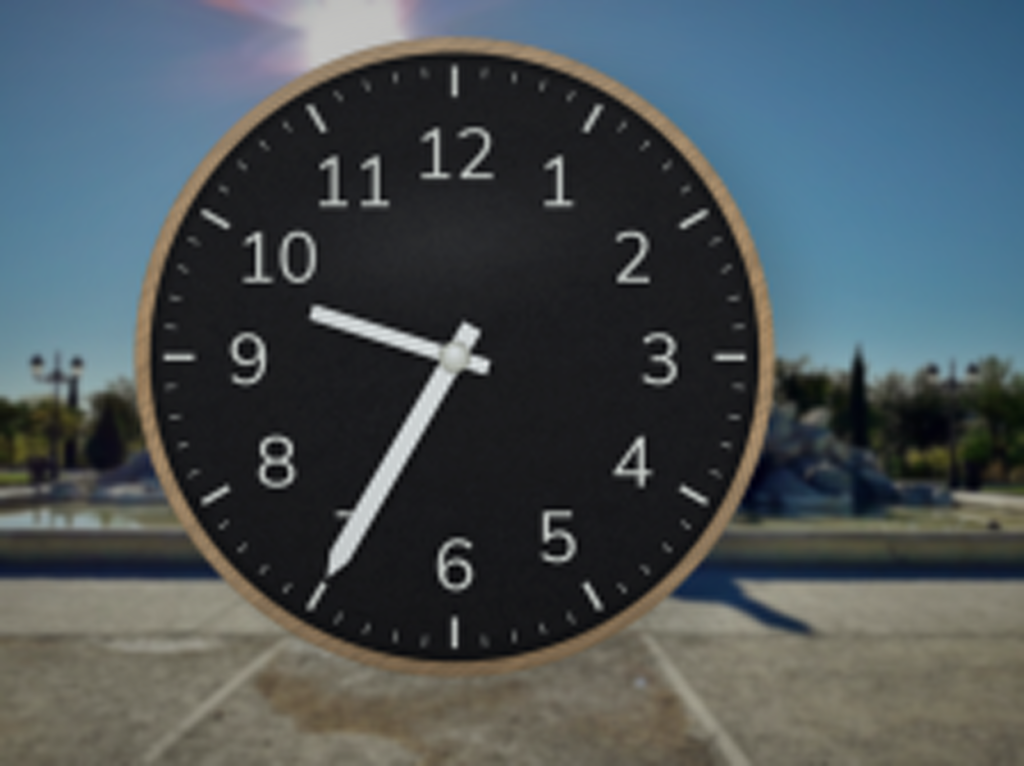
h=9 m=35
